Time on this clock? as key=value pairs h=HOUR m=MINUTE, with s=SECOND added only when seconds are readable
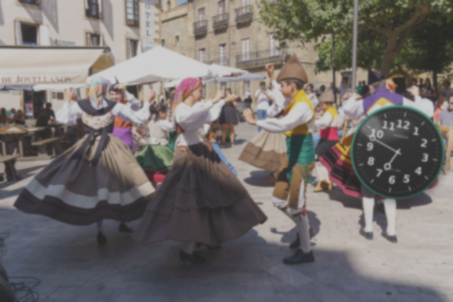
h=6 m=48
